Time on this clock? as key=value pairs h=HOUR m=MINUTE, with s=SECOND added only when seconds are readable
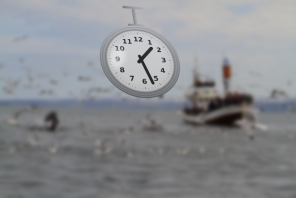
h=1 m=27
